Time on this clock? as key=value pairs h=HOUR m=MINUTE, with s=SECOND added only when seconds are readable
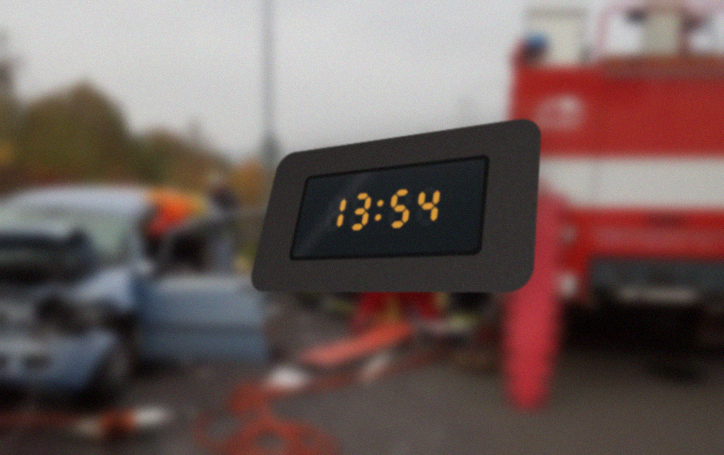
h=13 m=54
